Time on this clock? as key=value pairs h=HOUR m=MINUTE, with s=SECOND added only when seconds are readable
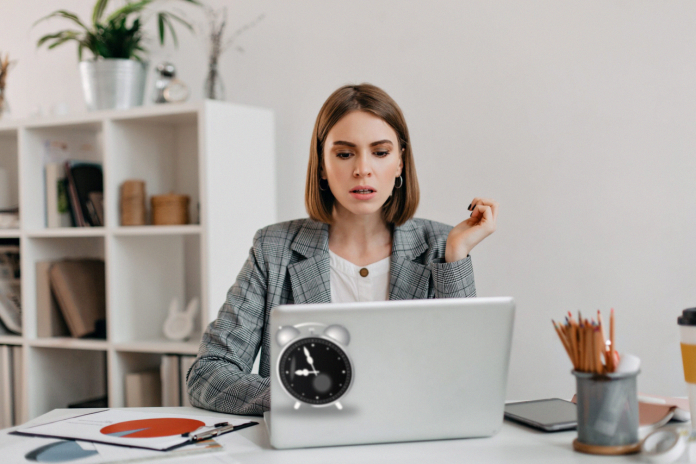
h=8 m=57
